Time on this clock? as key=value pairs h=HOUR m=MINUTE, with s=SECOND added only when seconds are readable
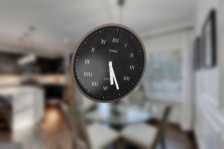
h=5 m=25
